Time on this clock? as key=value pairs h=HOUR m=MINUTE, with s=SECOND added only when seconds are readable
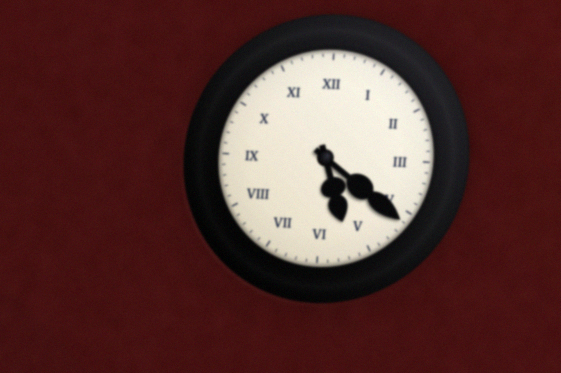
h=5 m=21
